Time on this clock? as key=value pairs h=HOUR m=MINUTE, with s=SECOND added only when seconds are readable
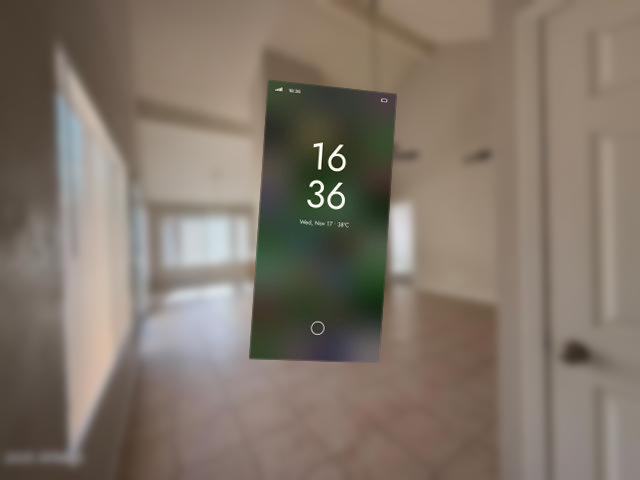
h=16 m=36
